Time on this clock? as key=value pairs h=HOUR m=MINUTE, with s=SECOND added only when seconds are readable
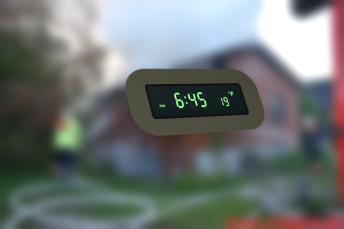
h=6 m=45
